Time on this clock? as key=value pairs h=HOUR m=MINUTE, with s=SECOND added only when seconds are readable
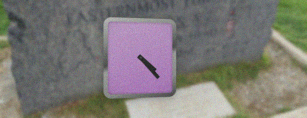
h=4 m=23
